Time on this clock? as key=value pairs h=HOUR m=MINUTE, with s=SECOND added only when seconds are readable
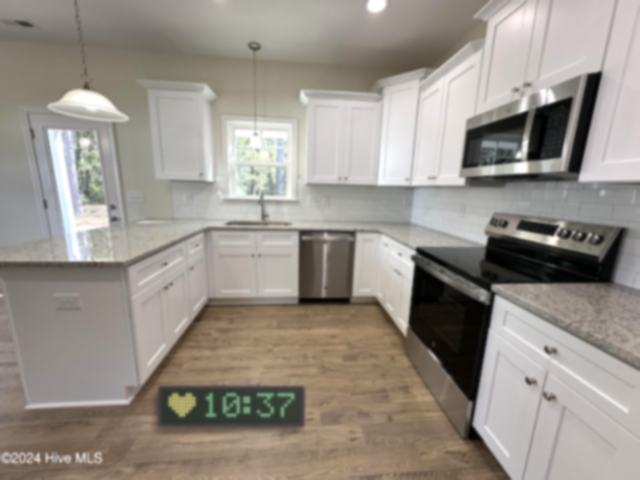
h=10 m=37
